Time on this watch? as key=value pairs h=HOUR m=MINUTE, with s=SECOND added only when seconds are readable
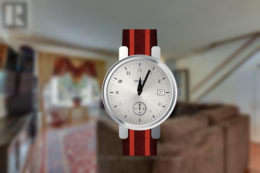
h=12 m=4
